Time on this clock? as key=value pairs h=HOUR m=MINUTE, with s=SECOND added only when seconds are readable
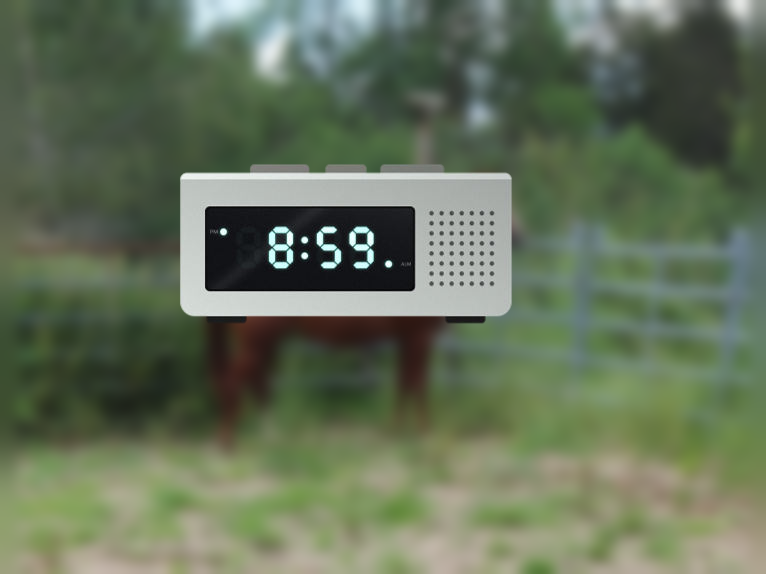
h=8 m=59
